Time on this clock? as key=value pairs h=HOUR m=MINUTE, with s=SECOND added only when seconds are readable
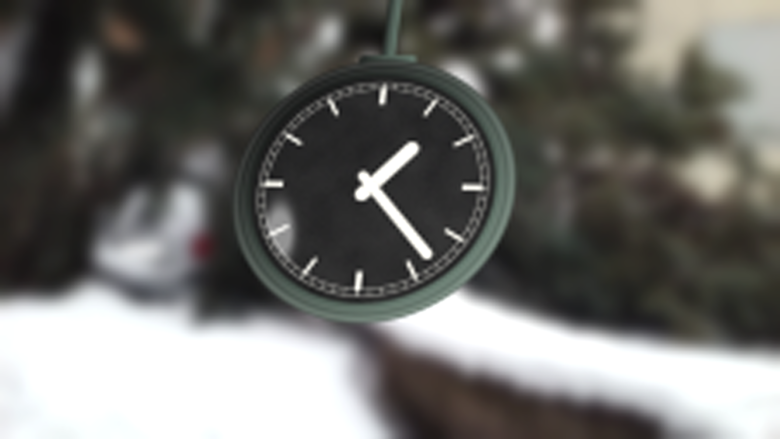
h=1 m=23
